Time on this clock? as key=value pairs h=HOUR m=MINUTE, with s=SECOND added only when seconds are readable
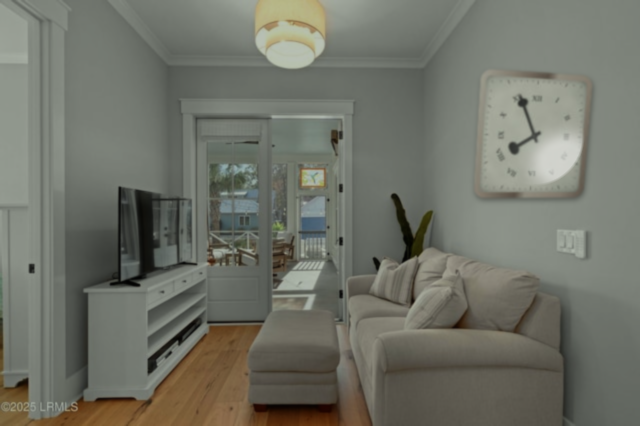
h=7 m=56
